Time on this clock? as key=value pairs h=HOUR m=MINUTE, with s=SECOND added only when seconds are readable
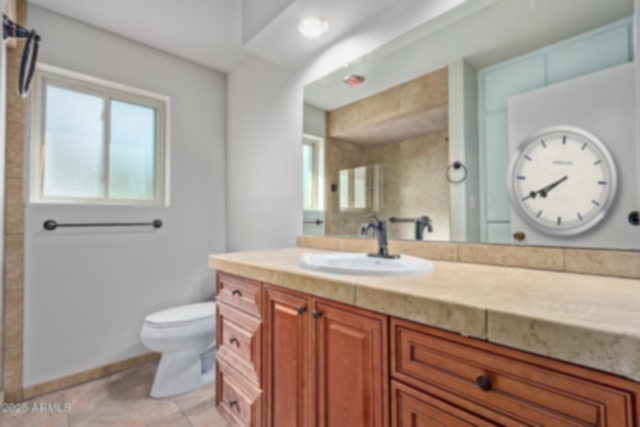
h=7 m=40
